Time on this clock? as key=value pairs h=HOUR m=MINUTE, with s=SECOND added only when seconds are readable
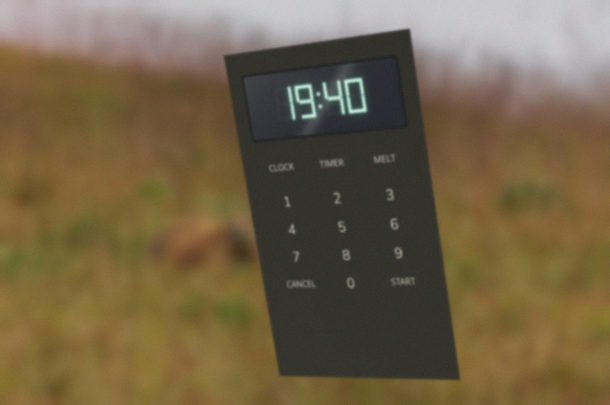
h=19 m=40
